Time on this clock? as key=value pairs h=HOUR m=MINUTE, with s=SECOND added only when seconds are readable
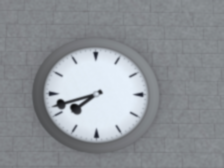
h=7 m=42
